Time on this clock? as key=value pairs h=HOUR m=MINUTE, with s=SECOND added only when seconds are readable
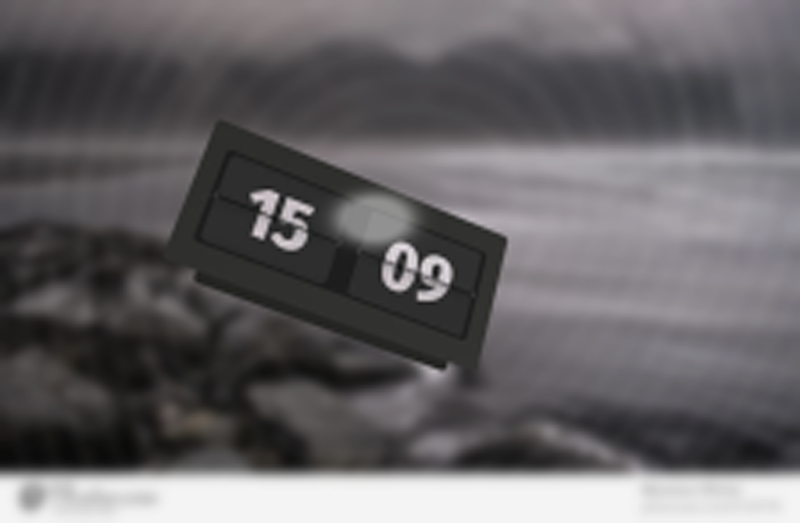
h=15 m=9
